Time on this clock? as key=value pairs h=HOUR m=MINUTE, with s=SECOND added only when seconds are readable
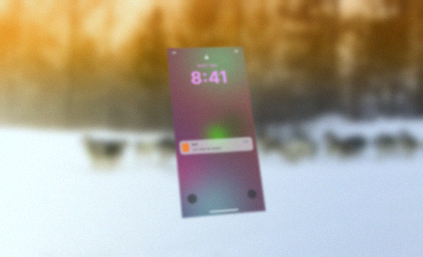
h=8 m=41
